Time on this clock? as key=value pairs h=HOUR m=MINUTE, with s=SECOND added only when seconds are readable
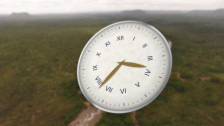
h=3 m=38
